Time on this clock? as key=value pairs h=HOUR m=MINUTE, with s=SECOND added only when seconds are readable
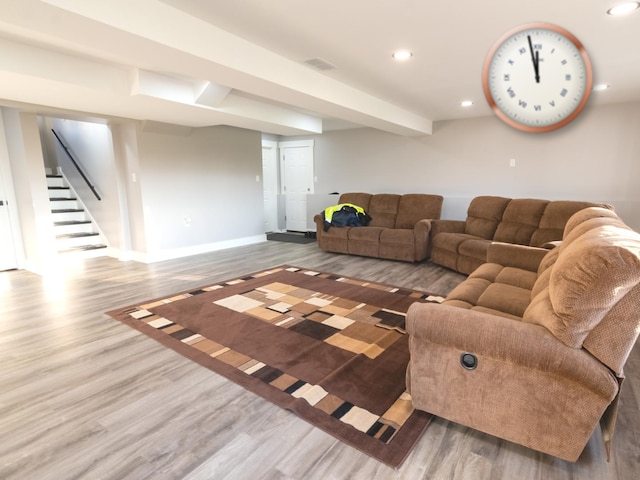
h=11 m=58
